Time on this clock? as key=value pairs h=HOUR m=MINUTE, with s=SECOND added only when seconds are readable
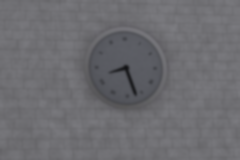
h=8 m=27
